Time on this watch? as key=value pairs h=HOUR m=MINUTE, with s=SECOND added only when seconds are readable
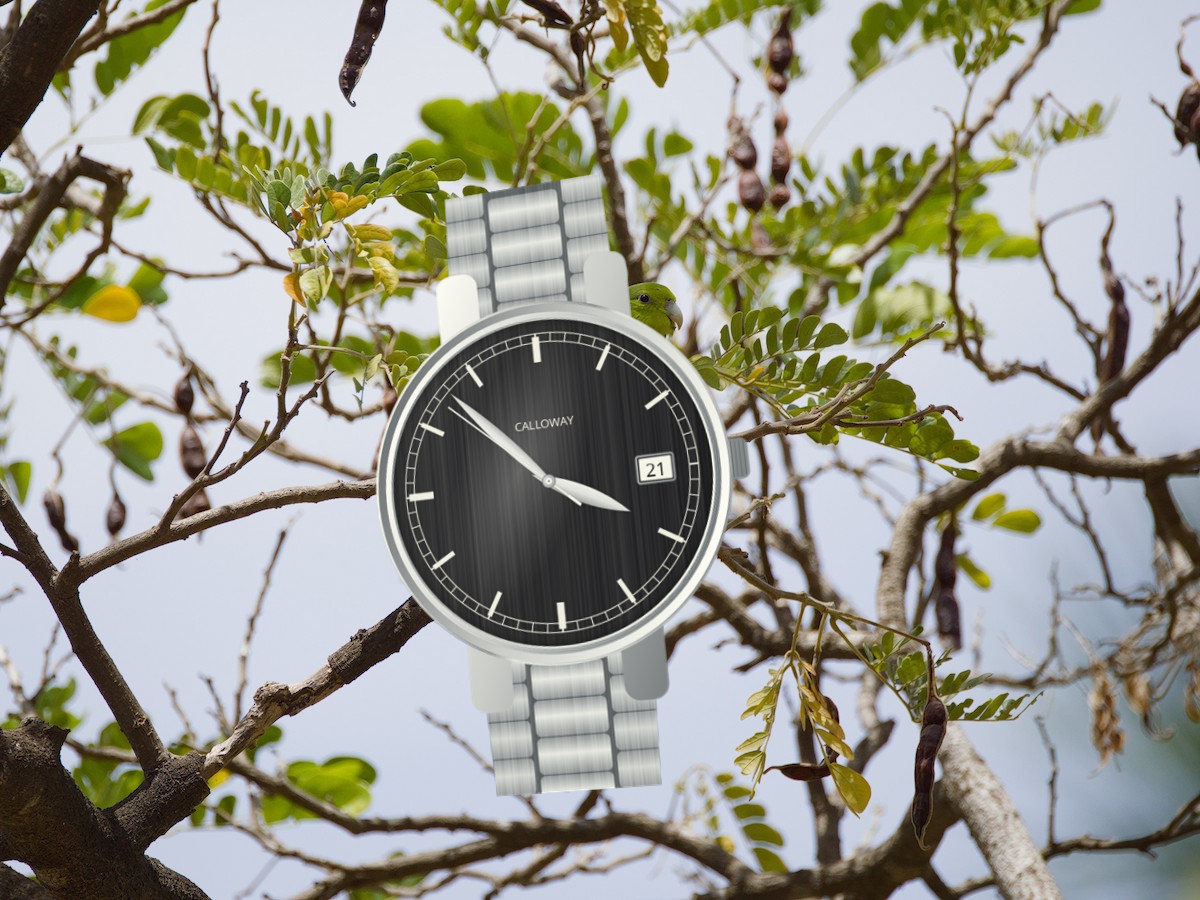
h=3 m=52 s=52
